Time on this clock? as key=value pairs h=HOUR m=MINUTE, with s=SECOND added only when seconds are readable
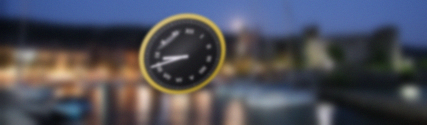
h=8 m=41
